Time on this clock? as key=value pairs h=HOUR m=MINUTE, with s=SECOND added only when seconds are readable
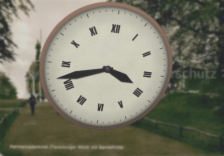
h=3 m=42
